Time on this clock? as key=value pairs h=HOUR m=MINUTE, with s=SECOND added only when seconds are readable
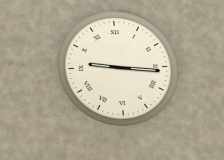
h=9 m=16
